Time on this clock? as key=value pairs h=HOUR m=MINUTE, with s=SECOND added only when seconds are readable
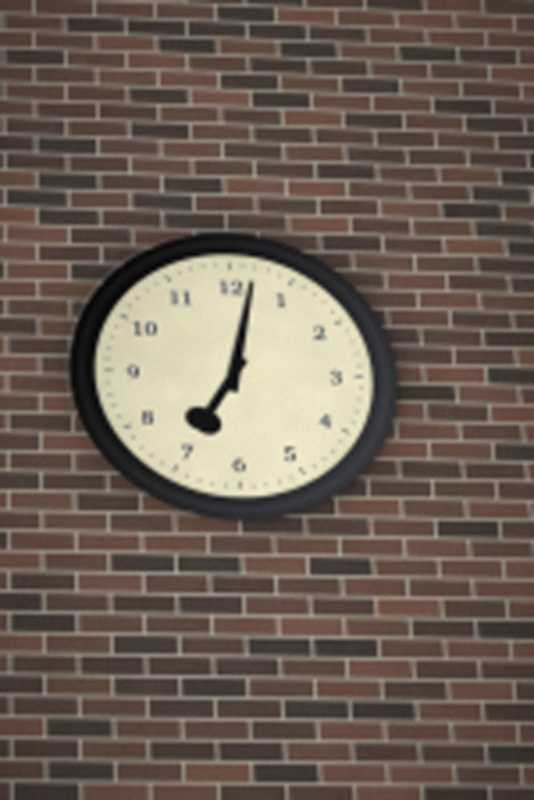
h=7 m=2
